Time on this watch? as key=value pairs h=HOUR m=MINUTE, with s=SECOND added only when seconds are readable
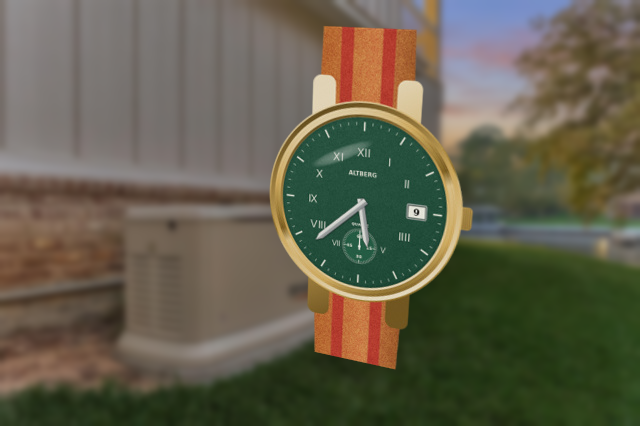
h=5 m=38
